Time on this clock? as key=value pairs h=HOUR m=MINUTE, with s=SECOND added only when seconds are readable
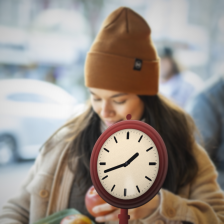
h=1 m=42
